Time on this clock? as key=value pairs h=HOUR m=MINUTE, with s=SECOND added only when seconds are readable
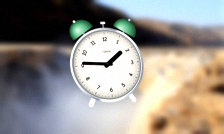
h=1 m=46
